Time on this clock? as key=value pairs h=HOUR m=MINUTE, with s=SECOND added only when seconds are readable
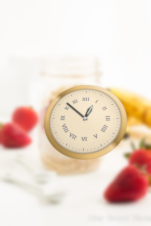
h=12 m=52
